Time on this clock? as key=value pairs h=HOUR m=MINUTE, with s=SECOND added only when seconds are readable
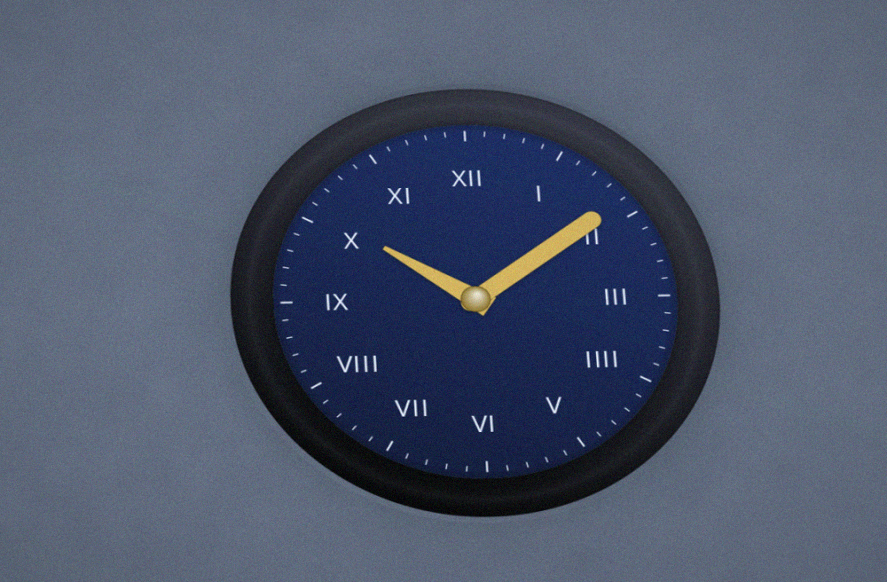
h=10 m=9
